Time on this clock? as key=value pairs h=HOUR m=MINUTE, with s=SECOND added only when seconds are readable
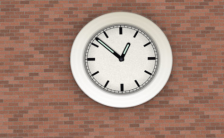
h=12 m=52
